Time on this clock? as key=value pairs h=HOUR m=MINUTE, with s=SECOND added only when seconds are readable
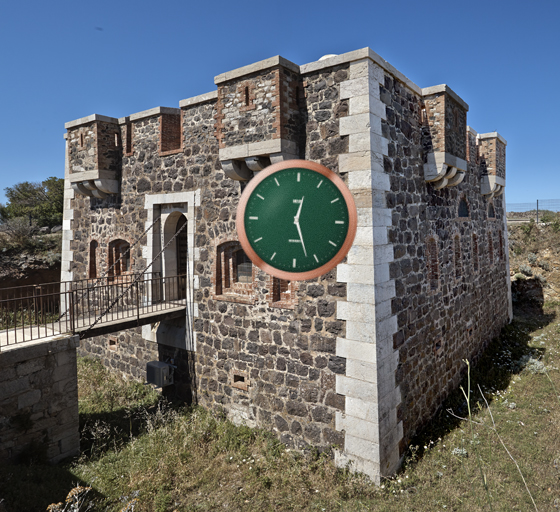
h=12 m=27
